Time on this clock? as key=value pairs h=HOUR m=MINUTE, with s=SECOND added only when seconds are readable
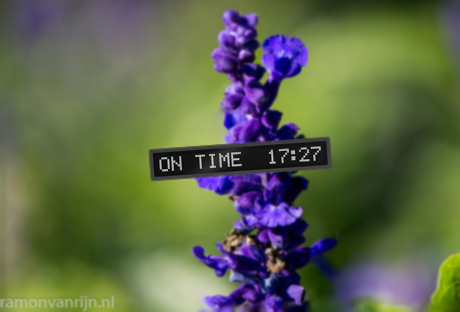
h=17 m=27
